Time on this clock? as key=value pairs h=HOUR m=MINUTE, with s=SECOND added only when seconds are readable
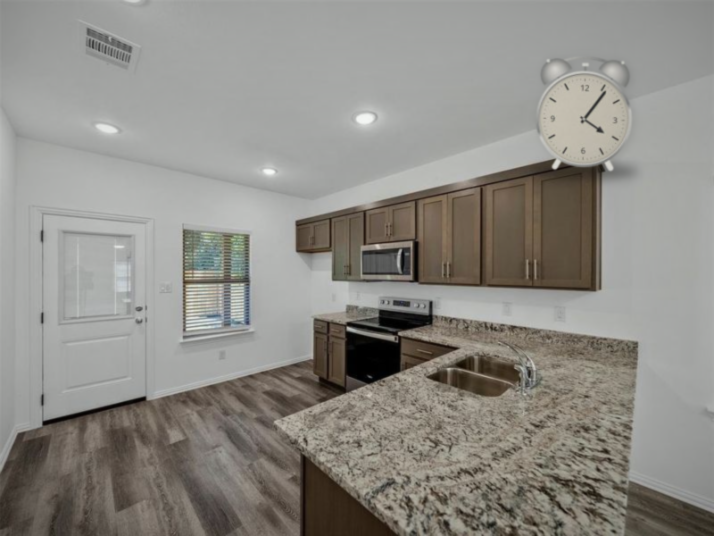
h=4 m=6
